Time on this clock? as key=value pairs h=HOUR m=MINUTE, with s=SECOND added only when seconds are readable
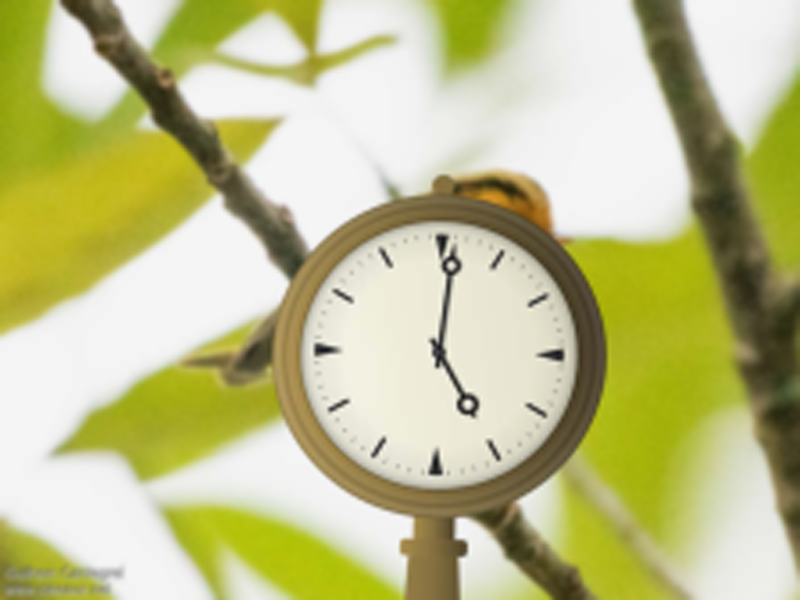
h=5 m=1
